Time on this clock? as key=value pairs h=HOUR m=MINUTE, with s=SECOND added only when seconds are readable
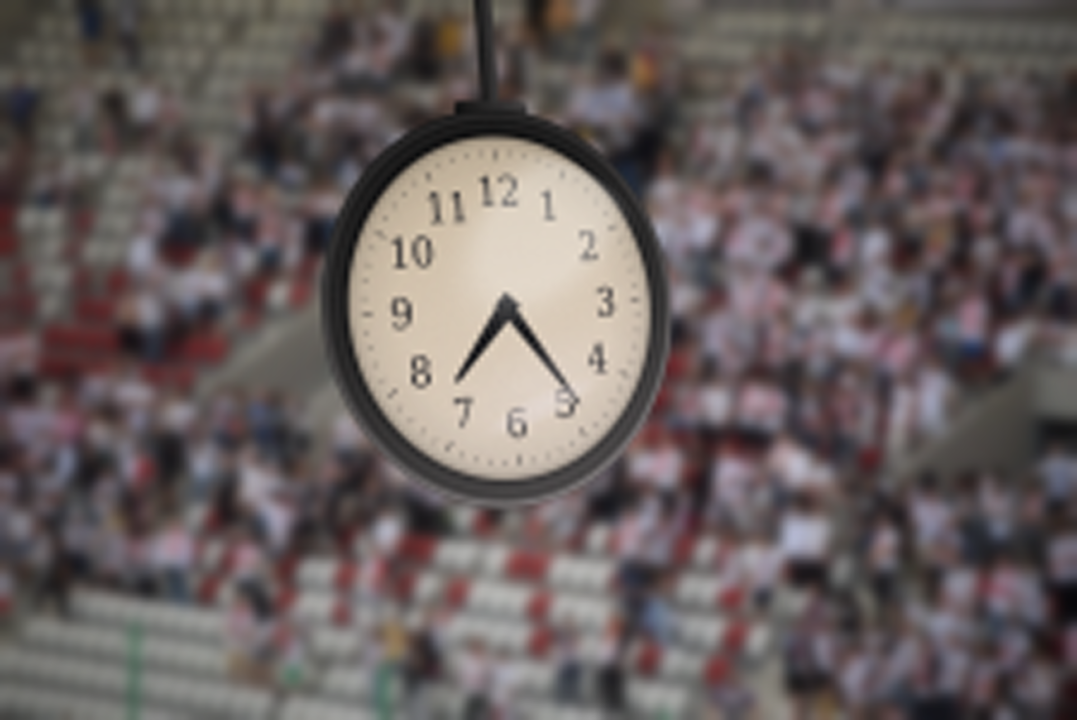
h=7 m=24
